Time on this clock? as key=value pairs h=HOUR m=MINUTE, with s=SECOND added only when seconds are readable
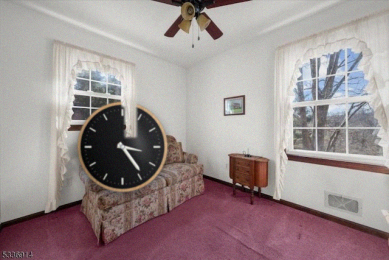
h=3 m=24
